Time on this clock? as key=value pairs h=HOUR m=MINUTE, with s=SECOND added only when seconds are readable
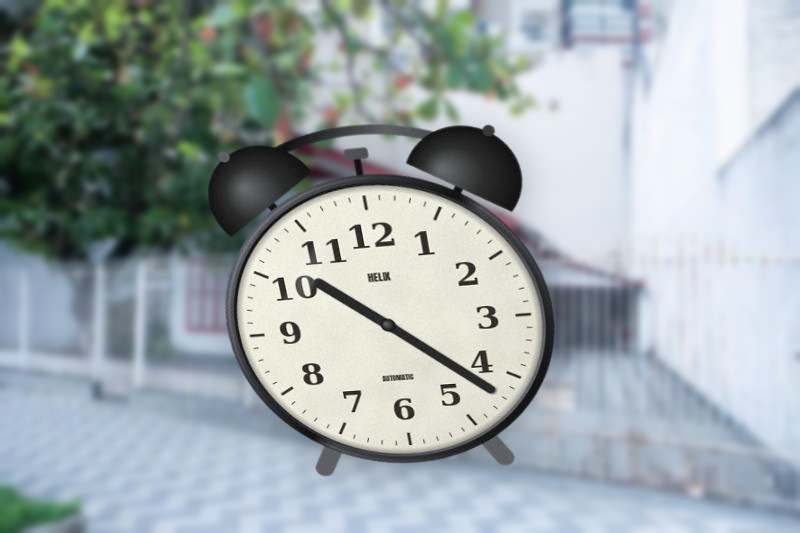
h=10 m=22
